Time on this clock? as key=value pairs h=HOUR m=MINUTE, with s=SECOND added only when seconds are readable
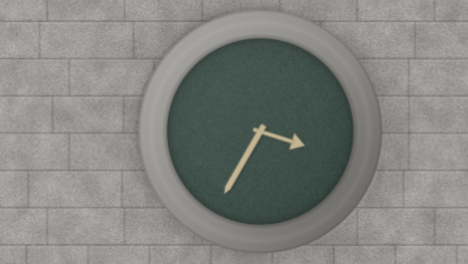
h=3 m=35
